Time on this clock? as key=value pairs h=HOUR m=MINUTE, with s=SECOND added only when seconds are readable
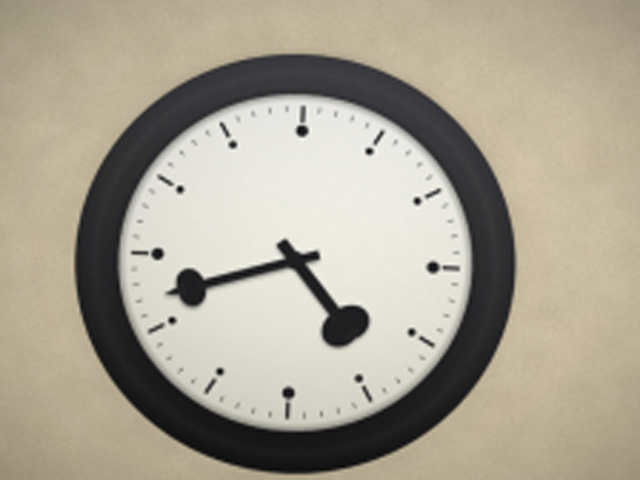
h=4 m=42
